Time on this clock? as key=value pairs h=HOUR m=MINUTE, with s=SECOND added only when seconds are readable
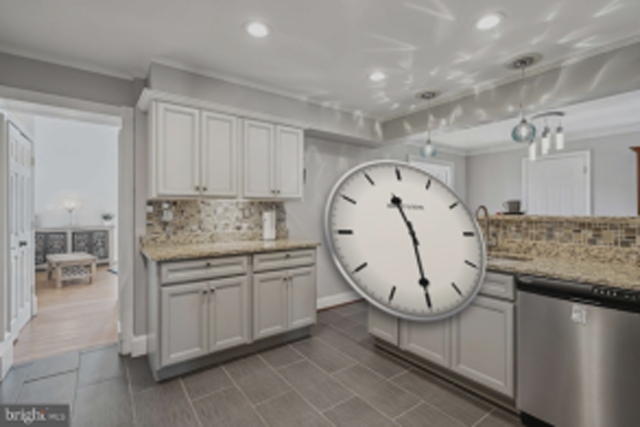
h=11 m=30
